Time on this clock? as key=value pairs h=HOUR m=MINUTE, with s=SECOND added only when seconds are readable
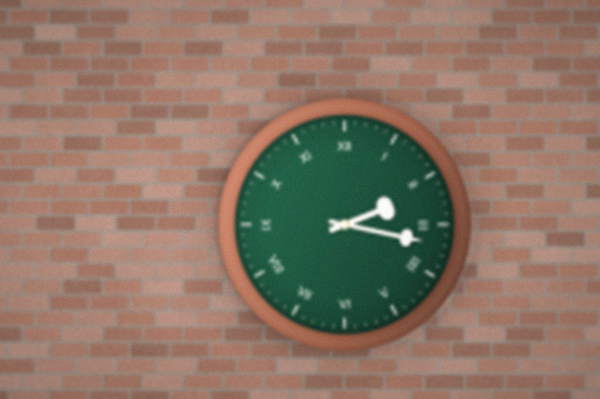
h=2 m=17
